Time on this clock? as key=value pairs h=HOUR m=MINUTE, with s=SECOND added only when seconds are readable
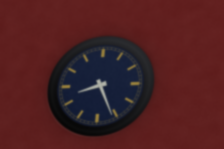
h=8 m=26
